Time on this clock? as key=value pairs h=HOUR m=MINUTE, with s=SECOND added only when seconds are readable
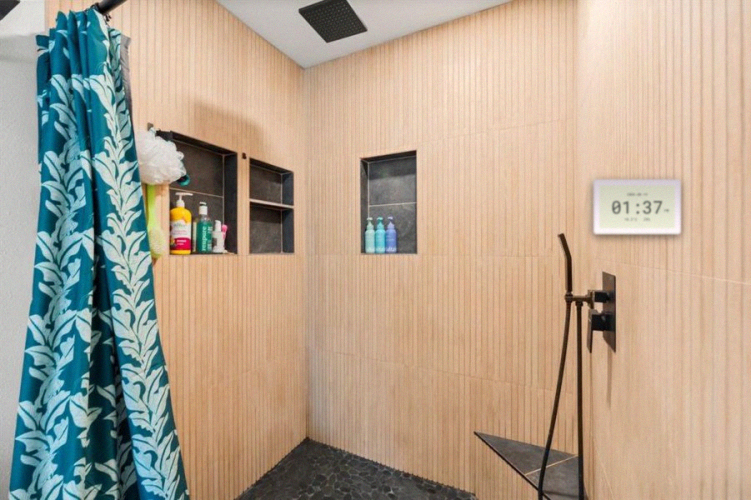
h=1 m=37
